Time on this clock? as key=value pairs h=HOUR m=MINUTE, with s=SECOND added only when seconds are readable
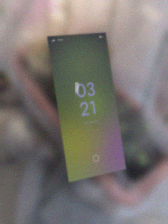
h=3 m=21
